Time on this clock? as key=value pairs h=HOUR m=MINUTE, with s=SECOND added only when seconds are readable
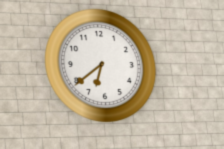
h=6 m=39
